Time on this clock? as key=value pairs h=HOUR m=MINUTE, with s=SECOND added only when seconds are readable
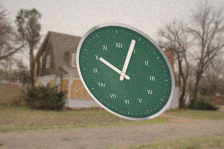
h=10 m=4
